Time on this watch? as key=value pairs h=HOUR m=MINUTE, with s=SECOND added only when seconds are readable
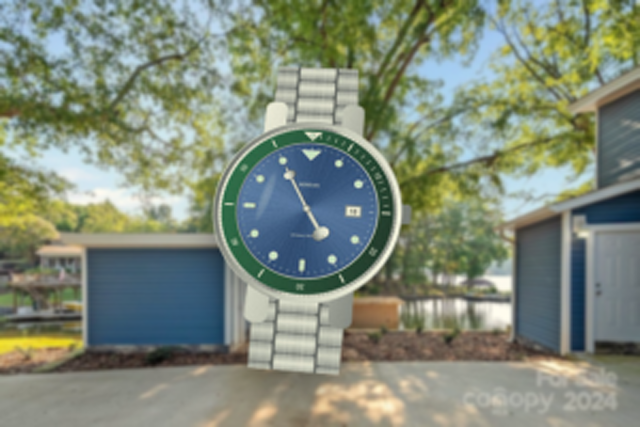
h=4 m=55
